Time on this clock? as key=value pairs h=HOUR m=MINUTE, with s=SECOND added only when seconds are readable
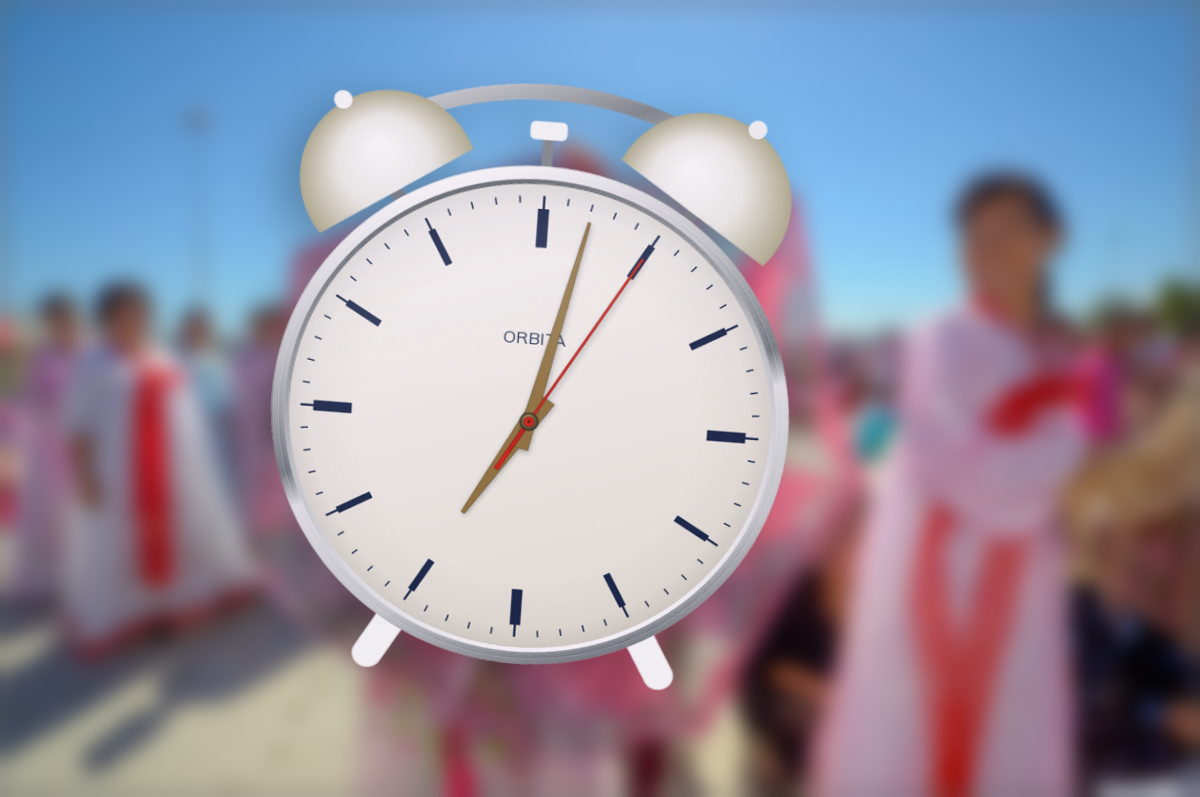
h=7 m=2 s=5
